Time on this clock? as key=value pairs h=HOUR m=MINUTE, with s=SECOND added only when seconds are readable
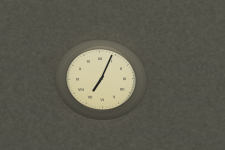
h=7 m=4
